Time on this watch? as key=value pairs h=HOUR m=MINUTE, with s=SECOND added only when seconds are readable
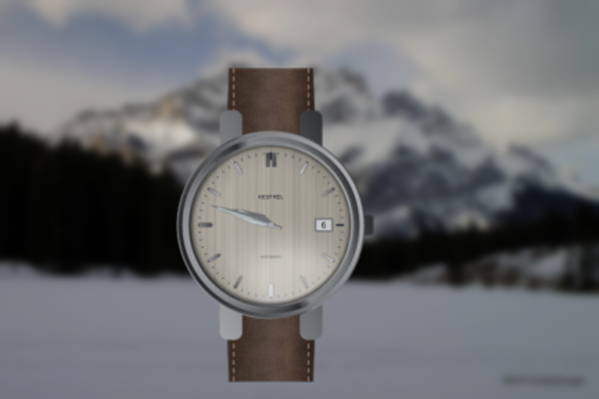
h=9 m=48
